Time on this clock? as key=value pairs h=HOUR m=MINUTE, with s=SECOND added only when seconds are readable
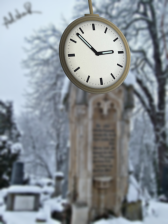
h=2 m=53
